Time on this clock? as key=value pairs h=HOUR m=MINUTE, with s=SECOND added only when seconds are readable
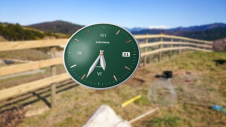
h=5 m=34
